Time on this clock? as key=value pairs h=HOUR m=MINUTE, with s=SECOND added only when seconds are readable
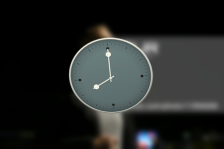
h=8 m=0
